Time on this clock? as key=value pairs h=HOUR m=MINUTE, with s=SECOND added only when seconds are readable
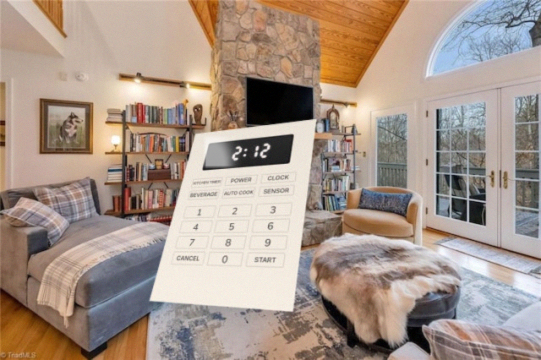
h=2 m=12
